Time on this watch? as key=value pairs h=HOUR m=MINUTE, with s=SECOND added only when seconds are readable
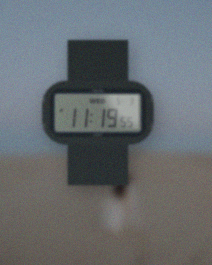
h=11 m=19
